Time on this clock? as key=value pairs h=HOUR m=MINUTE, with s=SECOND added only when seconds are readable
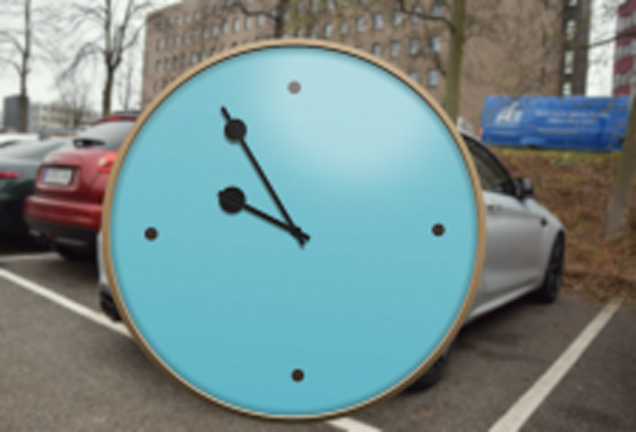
h=9 m=55
